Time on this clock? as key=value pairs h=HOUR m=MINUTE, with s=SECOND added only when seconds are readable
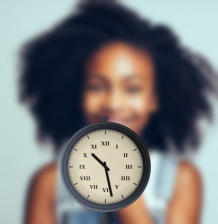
h=10 m=28
